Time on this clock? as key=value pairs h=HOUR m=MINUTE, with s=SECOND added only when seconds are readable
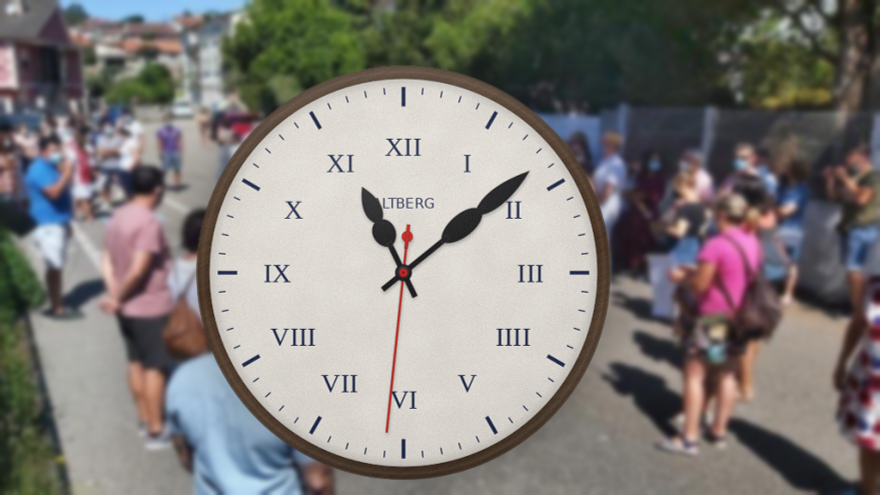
h=11 m=8 s=31
